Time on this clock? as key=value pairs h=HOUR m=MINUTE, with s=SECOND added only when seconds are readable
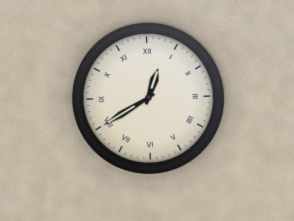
h=12 m=40
